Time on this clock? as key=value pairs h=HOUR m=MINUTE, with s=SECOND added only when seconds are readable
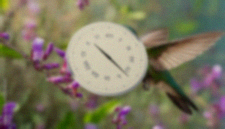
h=10 m=22
